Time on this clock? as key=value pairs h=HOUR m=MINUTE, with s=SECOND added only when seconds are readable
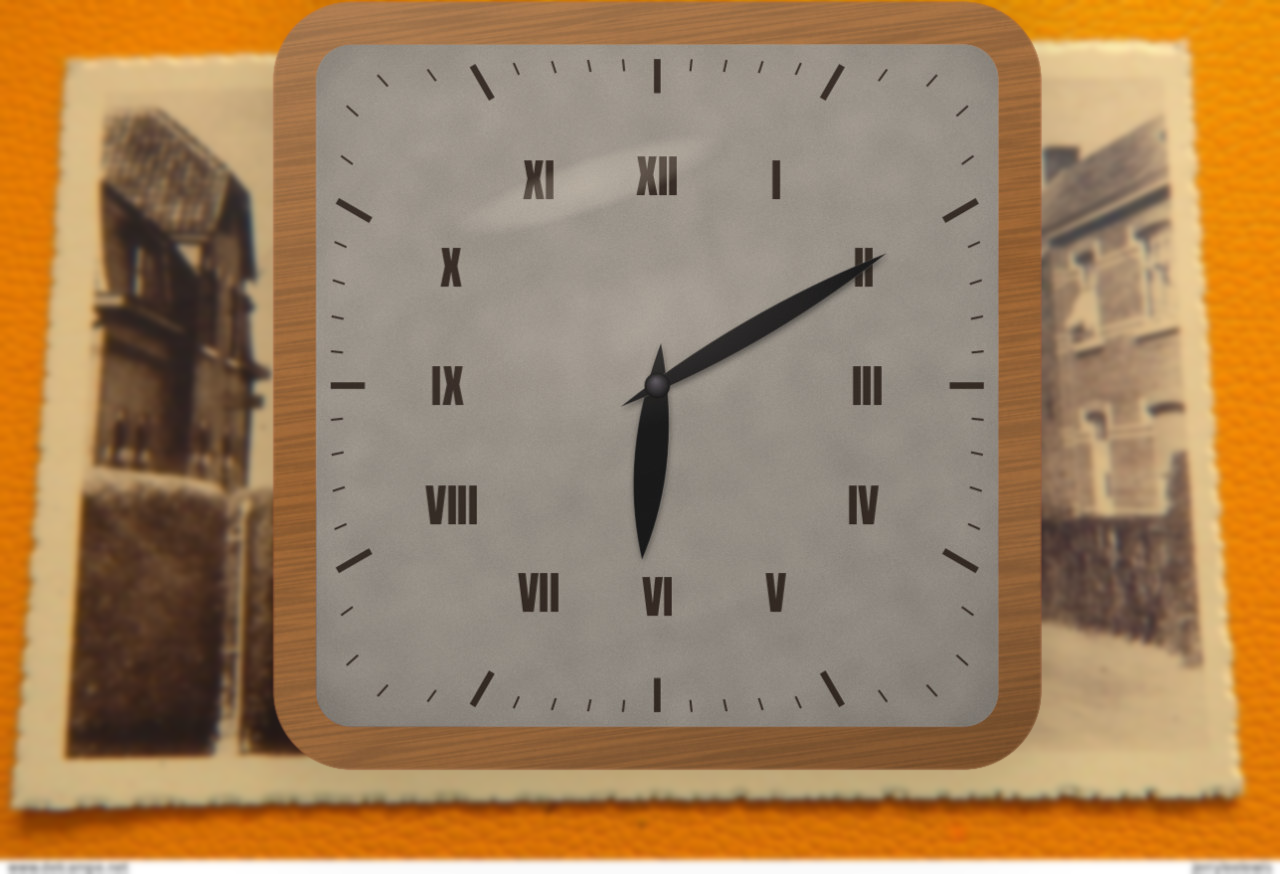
h=6 m=10
